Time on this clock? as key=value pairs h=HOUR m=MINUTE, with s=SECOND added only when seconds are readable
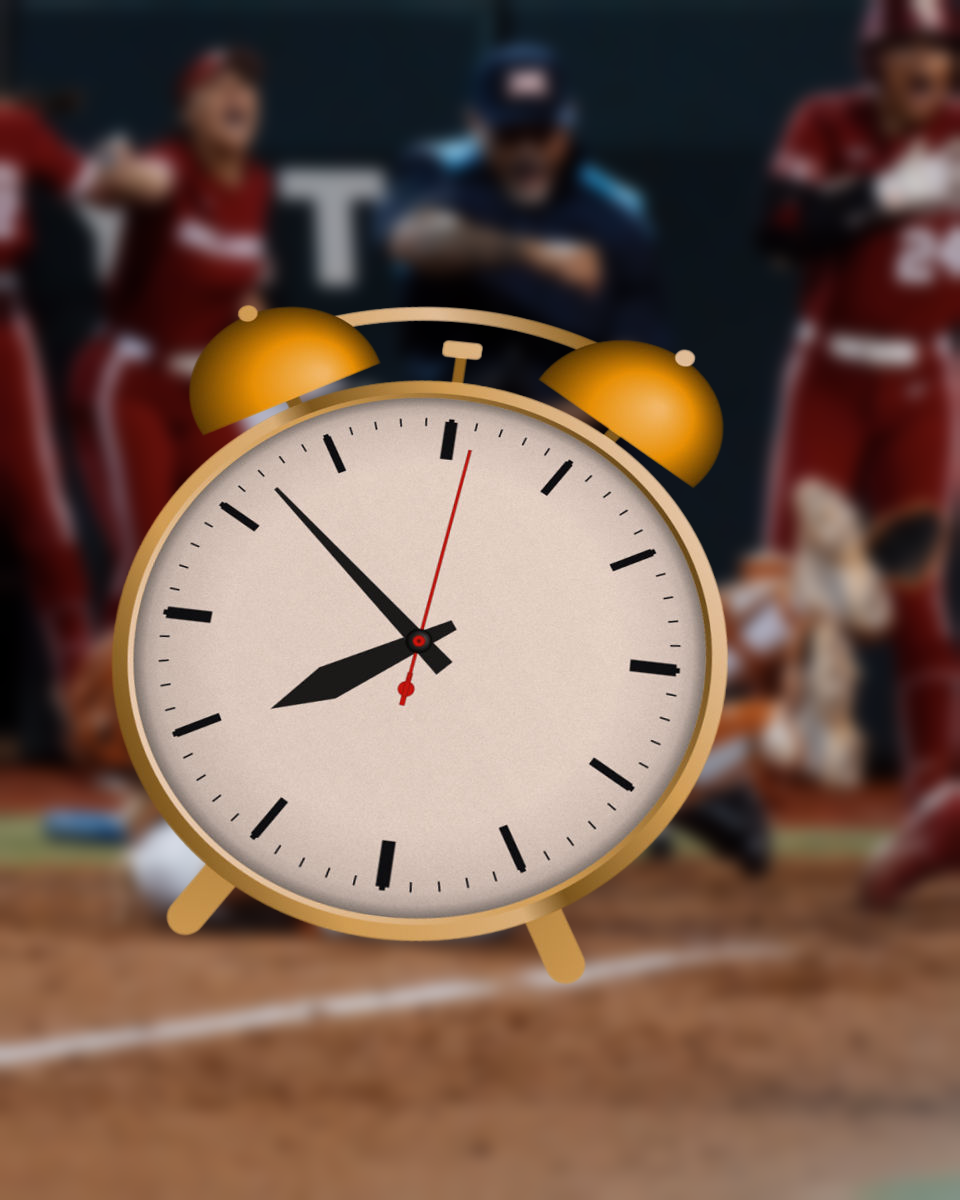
h=7 m=52 s=1
